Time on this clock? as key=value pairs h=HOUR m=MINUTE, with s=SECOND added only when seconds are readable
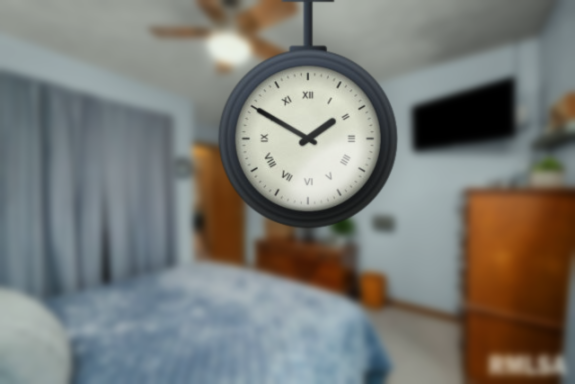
h=1 m=50
